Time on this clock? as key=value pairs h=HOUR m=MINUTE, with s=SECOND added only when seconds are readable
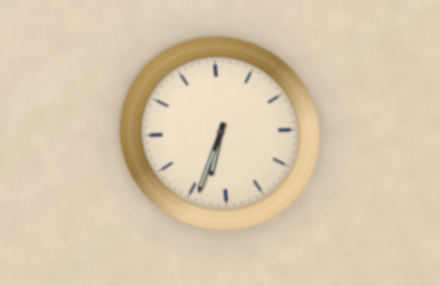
h=6 m=34
